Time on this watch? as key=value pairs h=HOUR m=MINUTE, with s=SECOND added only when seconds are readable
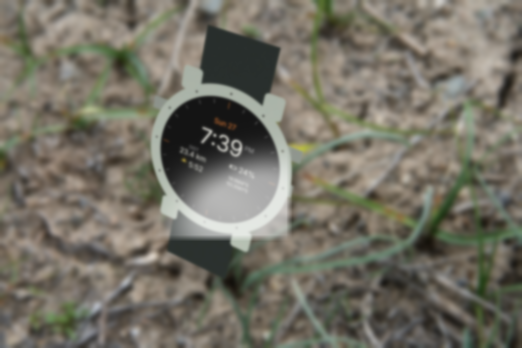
h=7 m=39
